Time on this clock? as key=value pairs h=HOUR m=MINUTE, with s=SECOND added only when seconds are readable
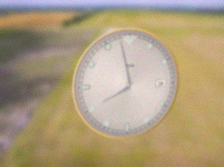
h=7 m=58
